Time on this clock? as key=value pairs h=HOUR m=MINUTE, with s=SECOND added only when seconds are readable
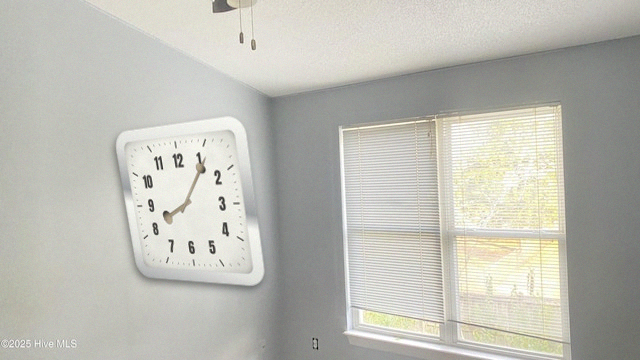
h=8 m=6
